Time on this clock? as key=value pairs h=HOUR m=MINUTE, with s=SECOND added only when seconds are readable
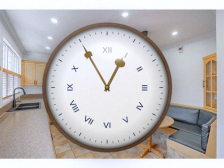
h=12 m=55
